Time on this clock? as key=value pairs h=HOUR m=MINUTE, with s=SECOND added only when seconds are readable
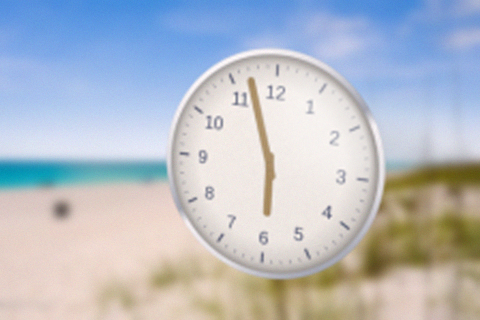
h=5 m=57
